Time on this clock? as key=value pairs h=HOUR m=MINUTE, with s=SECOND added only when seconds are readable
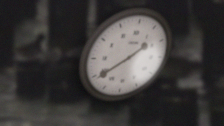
h=1 m=39
